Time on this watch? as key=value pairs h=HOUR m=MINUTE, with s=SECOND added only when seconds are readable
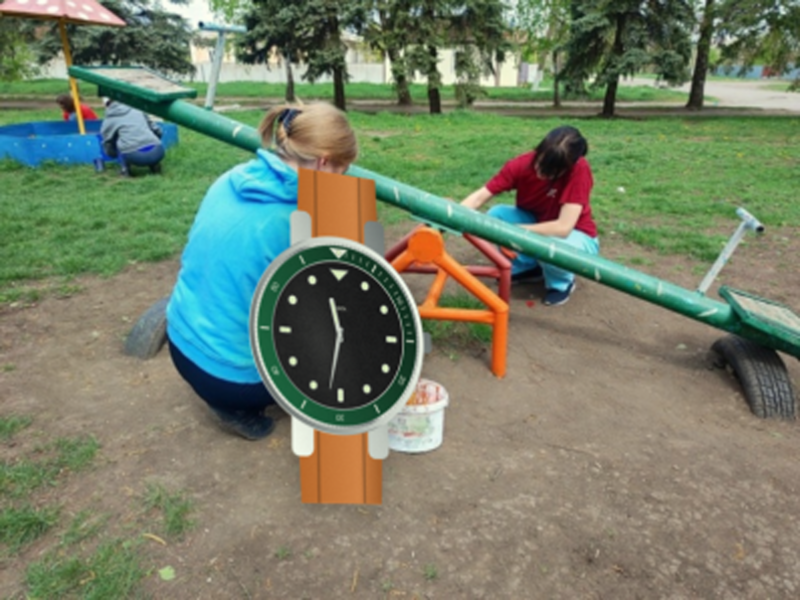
h=11 m=32
